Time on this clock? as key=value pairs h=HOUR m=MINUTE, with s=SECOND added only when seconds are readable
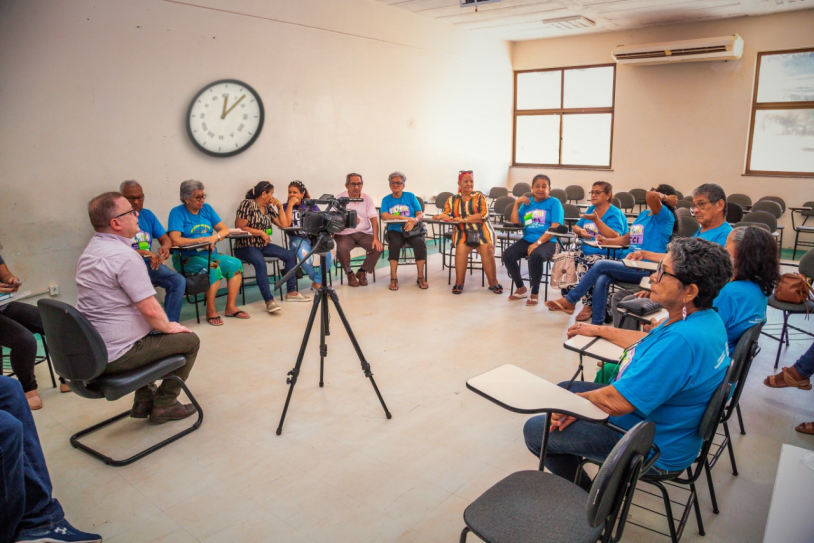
h=12 m=7
